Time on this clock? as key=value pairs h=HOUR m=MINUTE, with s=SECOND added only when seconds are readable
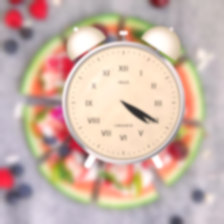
h=4 m=20
